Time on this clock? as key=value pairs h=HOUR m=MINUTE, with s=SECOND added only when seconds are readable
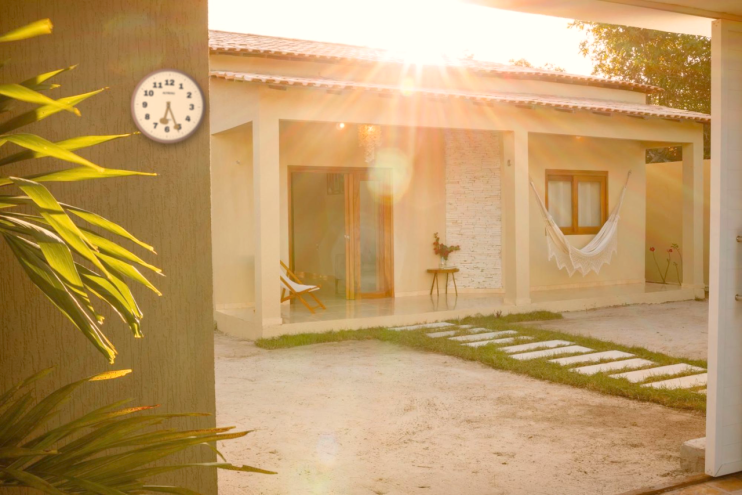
h=6 m=26
